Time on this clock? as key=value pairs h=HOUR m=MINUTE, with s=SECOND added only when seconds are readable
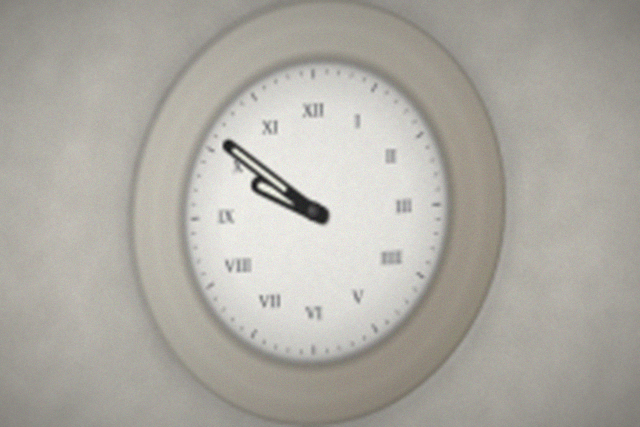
h=9 m=51
